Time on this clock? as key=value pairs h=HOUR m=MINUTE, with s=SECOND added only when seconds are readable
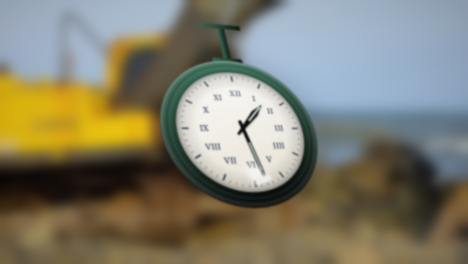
h=1 m=28
